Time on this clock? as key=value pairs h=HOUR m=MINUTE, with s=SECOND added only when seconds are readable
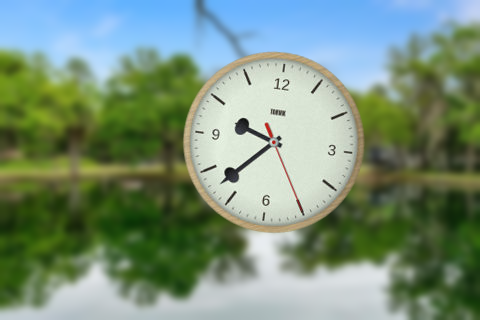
h=9 m=37 s=25
